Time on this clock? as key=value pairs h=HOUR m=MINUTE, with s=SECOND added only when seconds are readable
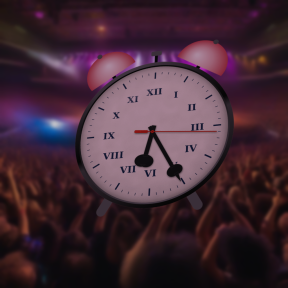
h=6 m=25 s=16
